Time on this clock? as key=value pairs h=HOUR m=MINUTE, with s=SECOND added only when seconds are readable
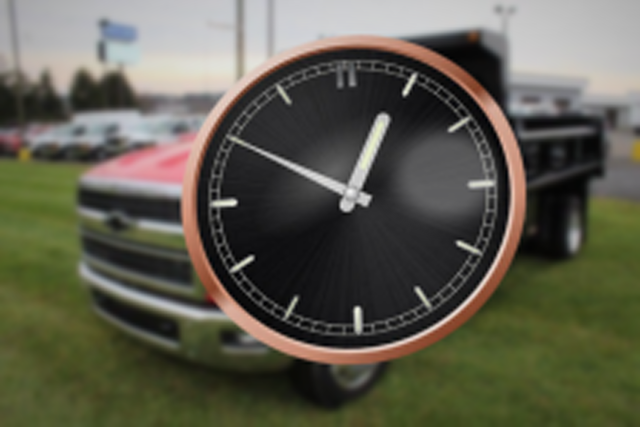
h=12 m=50
